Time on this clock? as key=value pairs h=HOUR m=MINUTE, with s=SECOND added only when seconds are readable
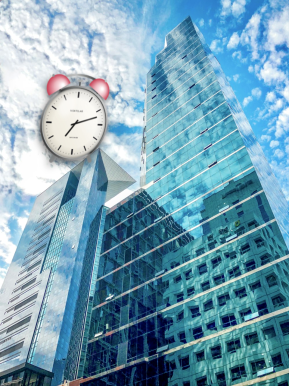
h=7 m=12
